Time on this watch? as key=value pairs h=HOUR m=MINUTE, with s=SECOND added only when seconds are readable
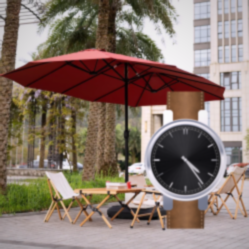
h=4 m=24
